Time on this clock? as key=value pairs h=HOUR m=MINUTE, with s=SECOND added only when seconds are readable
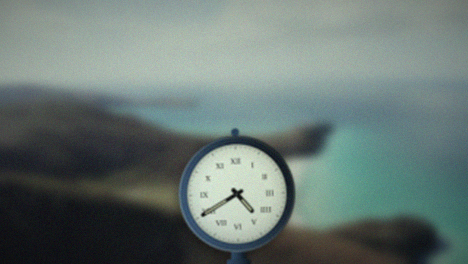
h=4 m=40
